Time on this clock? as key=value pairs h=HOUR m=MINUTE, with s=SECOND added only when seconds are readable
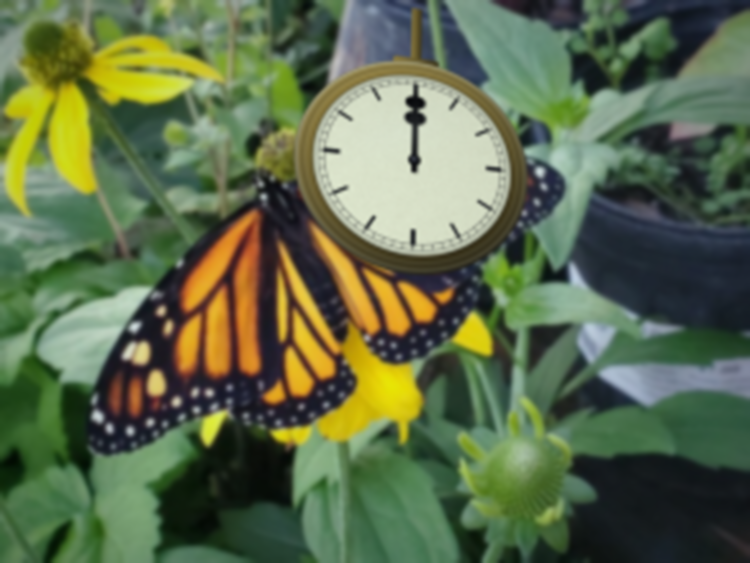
h=12 m=0
